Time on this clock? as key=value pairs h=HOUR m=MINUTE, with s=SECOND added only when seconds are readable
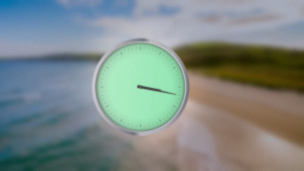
h=3 m=17
